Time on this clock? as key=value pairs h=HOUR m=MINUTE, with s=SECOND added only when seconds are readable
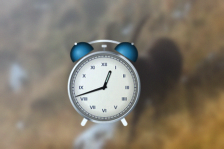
h=12 m=42
